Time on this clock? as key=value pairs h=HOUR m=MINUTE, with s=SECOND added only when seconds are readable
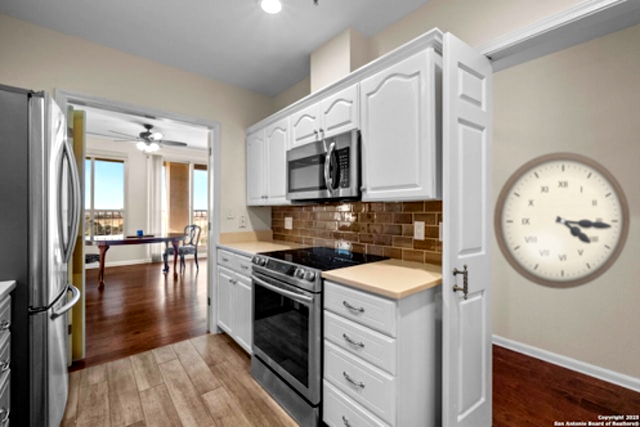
h=4 m=16
